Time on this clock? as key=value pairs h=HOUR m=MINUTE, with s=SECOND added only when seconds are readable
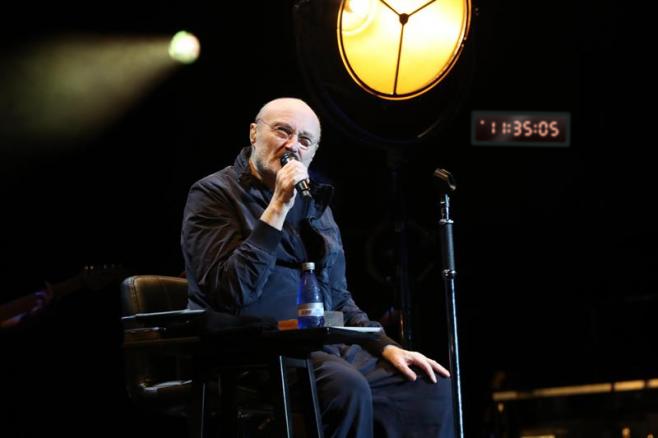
h=11 m=35 s=5
